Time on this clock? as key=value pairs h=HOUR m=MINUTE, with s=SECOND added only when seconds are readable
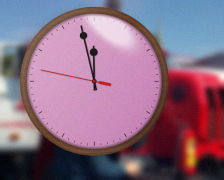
h=11 m=57 s=47
